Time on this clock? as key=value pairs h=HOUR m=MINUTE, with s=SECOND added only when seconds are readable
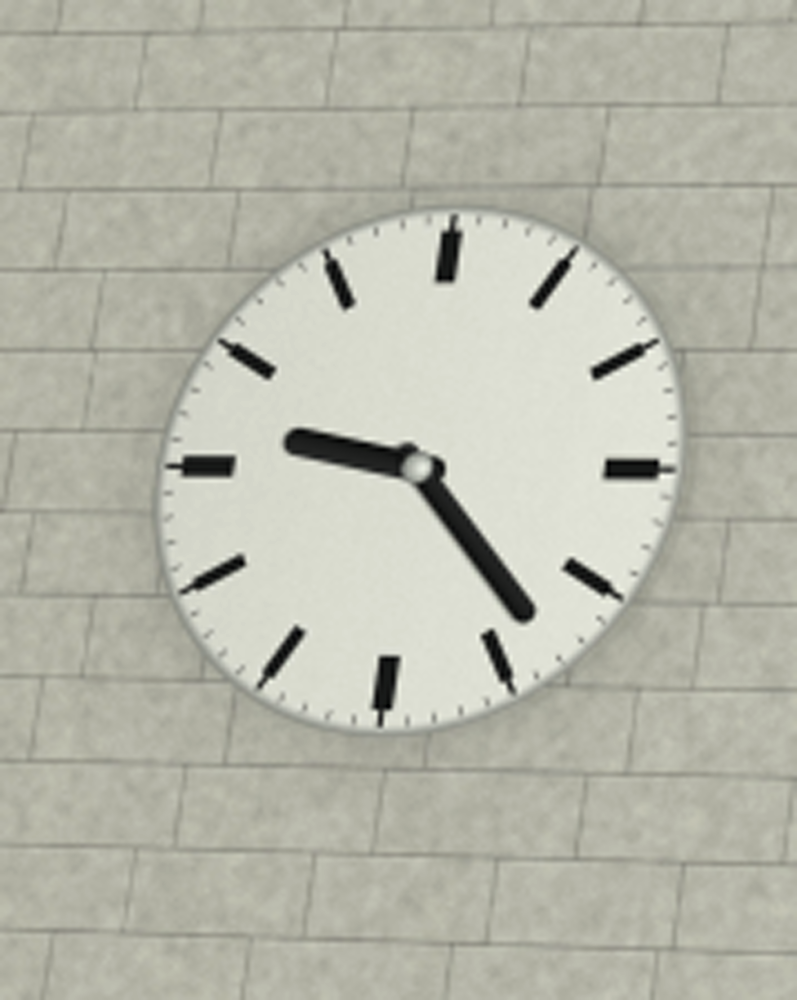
h=9 m=23
